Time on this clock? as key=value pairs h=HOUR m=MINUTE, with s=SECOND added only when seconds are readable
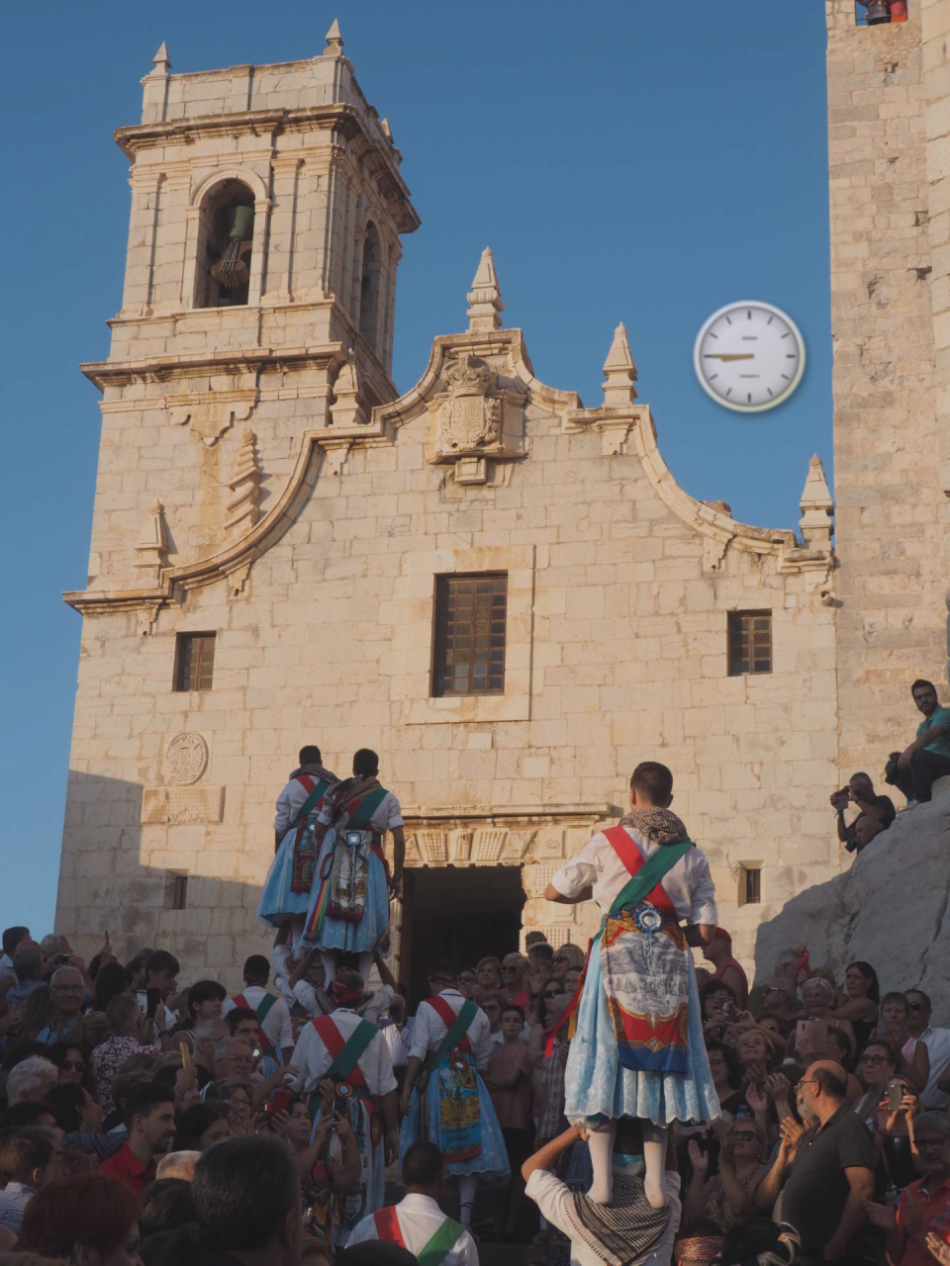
h=8 m=45
